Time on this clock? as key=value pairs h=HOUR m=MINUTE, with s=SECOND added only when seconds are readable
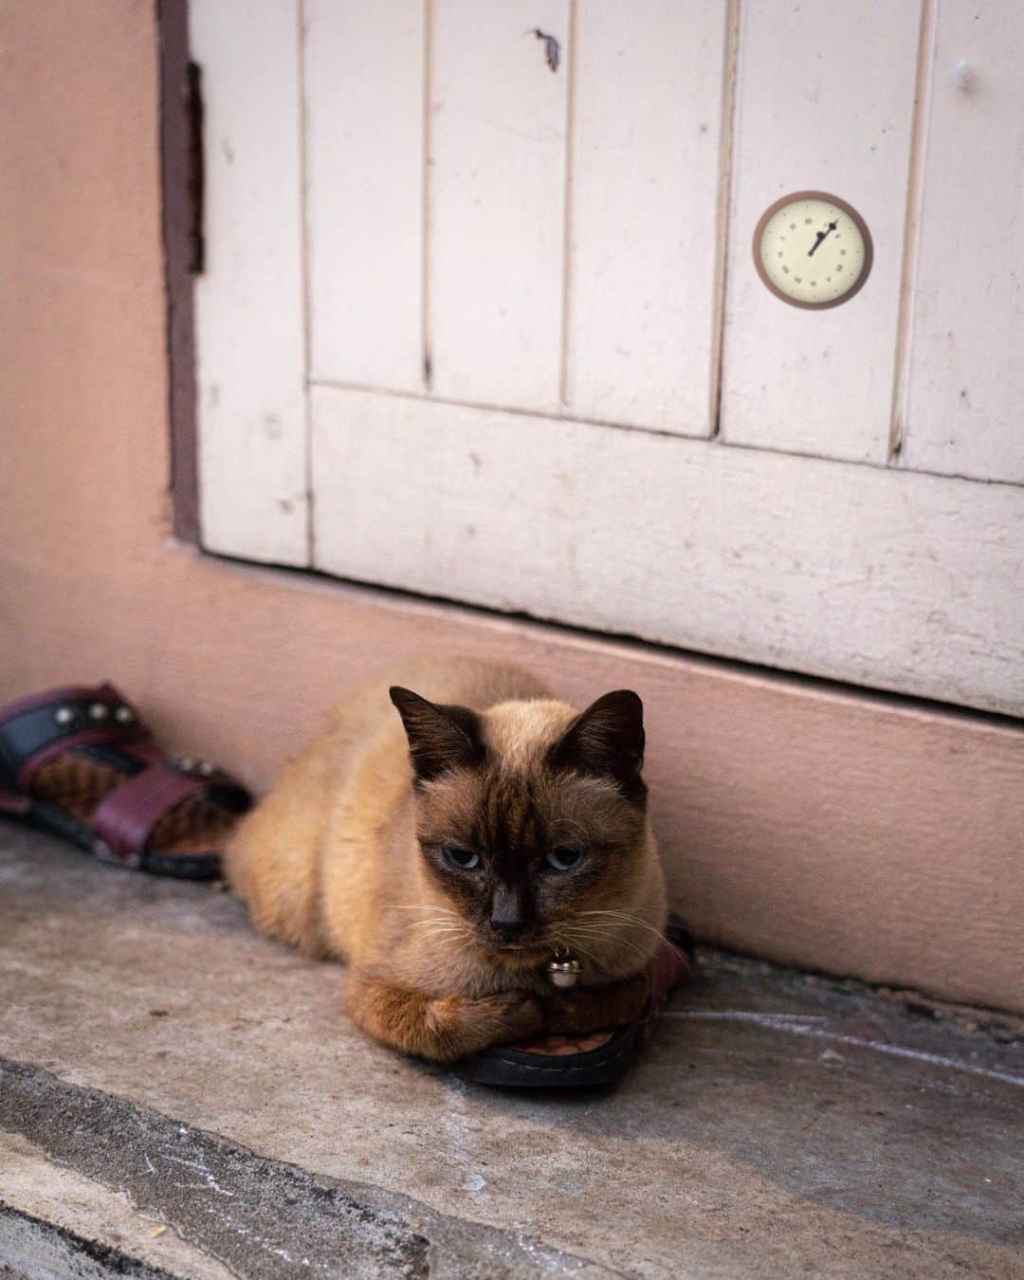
h=1 m=7
